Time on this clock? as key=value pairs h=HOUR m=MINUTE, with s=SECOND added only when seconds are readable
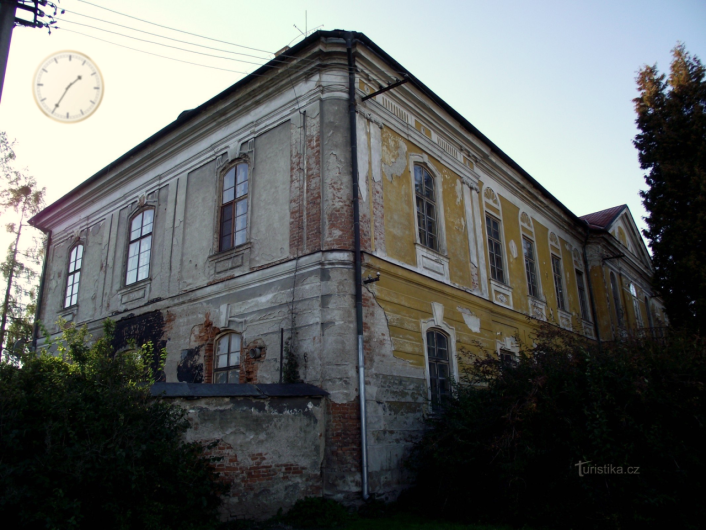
h=1 m=35
